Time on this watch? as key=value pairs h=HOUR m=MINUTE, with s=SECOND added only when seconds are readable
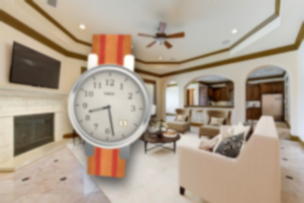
h=8 m=28
